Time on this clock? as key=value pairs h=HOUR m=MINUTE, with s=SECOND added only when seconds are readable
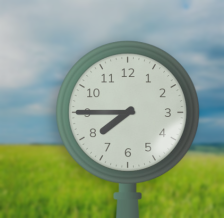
h=7 m=45
